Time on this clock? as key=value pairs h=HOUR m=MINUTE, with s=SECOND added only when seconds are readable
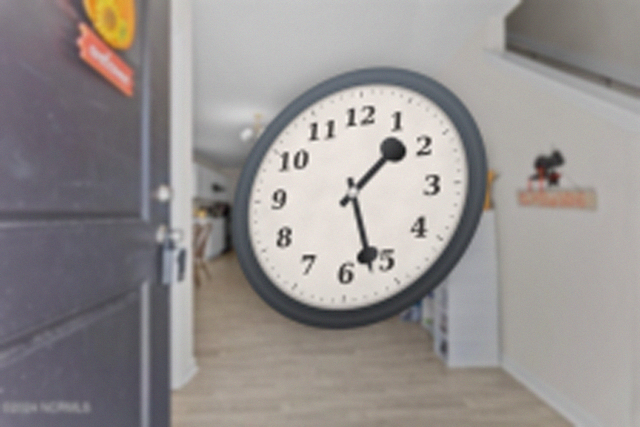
h=1 m=27
